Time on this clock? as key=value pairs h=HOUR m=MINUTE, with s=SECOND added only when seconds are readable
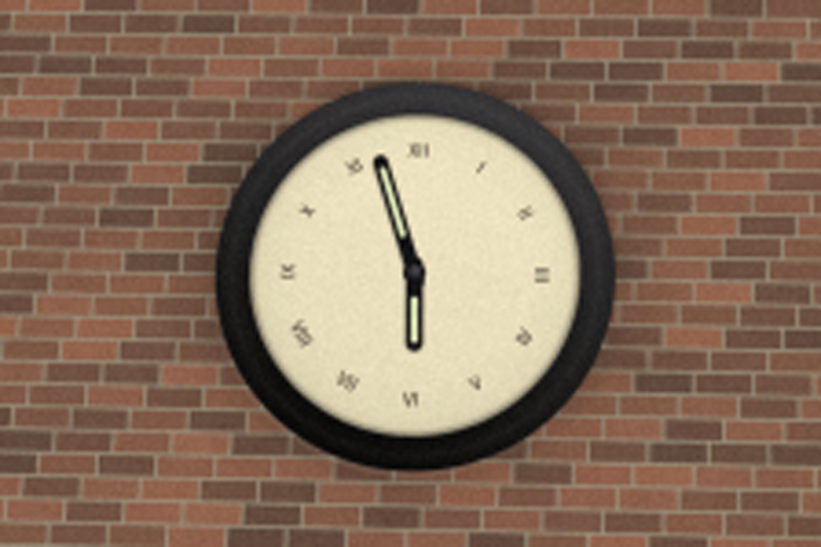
h=5 m=57
